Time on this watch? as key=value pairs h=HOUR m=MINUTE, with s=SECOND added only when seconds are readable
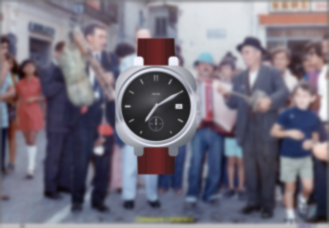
h=7 m=10
